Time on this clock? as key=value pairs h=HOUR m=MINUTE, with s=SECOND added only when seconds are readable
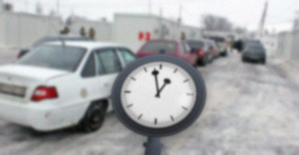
h=12 m=58
